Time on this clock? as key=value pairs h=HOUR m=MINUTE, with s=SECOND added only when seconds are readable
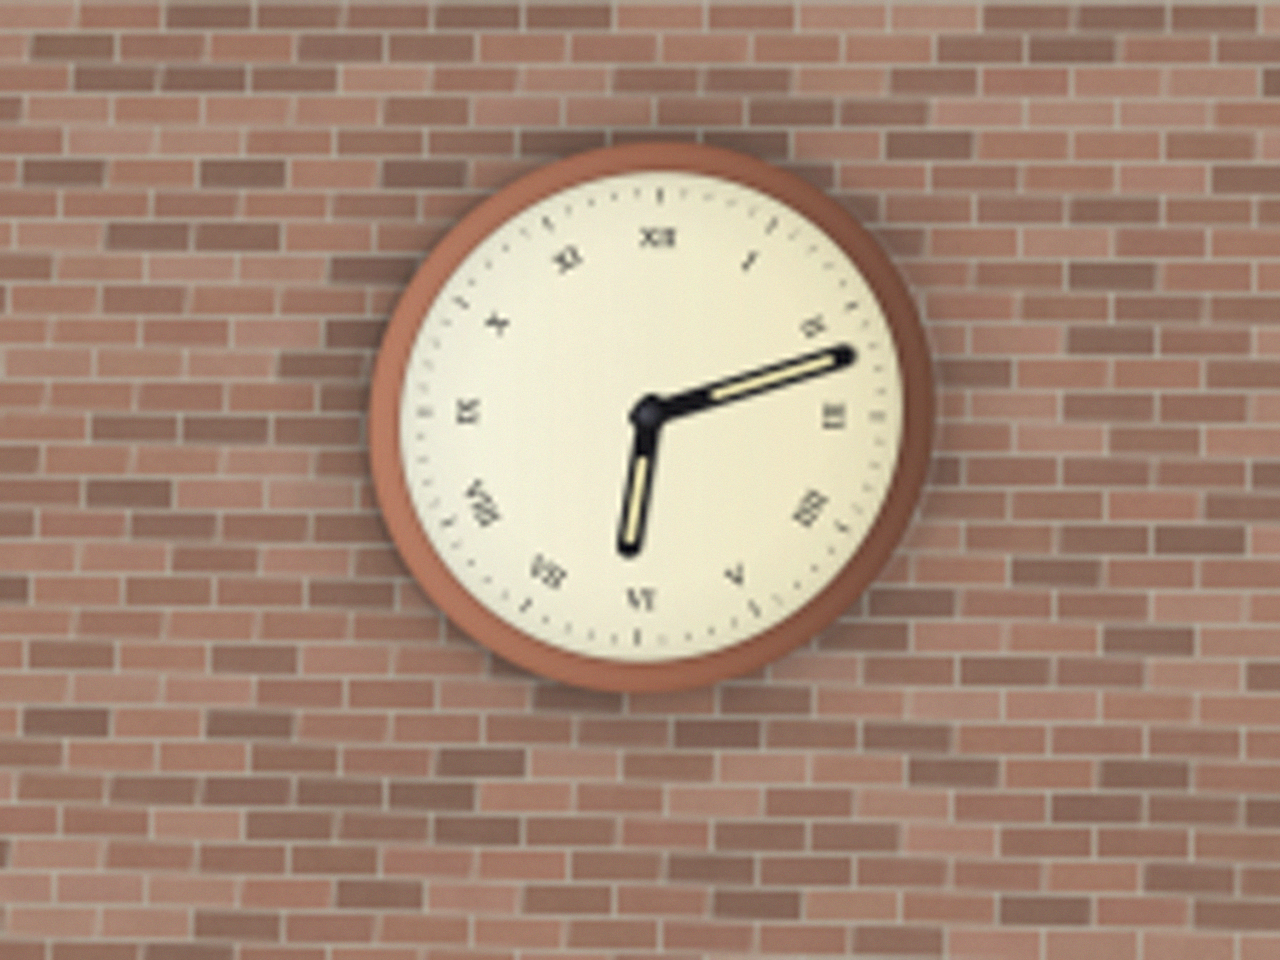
h=6 m=12
